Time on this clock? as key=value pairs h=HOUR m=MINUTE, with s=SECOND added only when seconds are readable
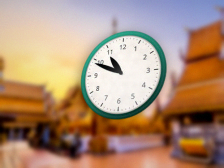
h=10 m=49
